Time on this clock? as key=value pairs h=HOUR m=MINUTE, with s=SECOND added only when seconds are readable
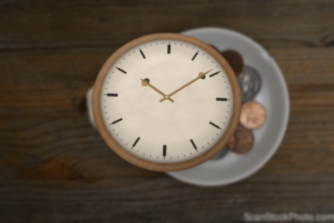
h=10 m=9
